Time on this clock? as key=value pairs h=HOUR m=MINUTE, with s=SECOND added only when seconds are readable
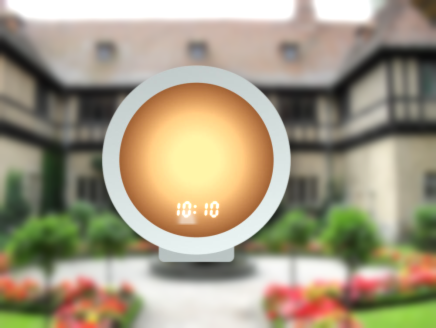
h=10 m=10
